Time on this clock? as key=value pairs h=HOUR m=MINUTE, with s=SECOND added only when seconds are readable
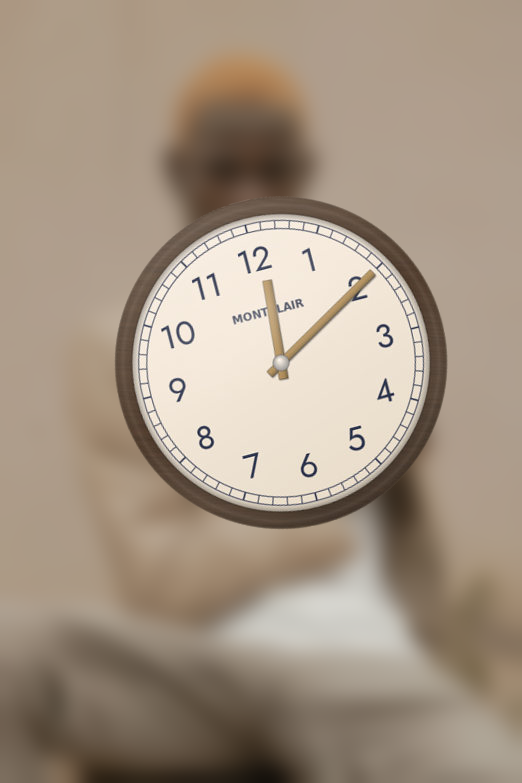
h=12 m=10
